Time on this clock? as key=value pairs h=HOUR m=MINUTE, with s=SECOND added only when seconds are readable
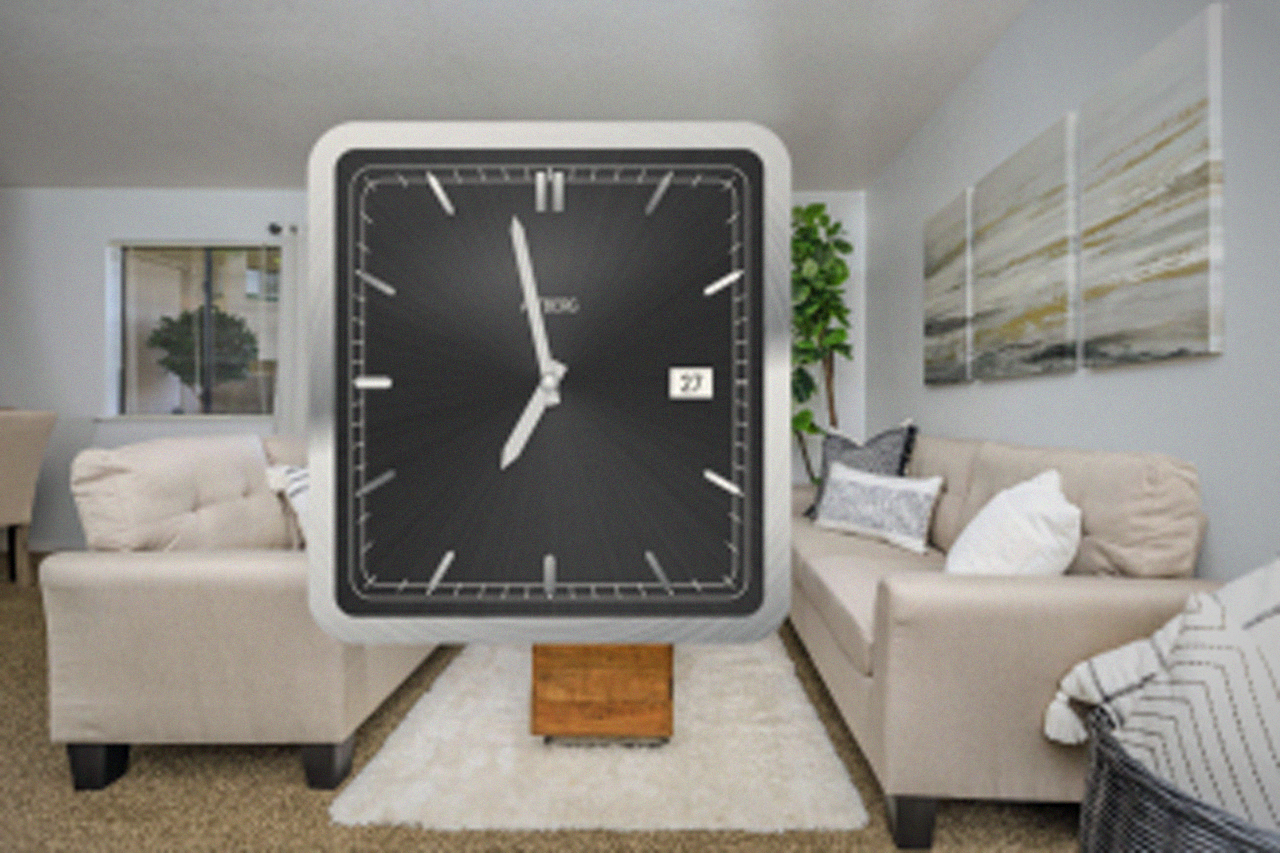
h=6 m=58
